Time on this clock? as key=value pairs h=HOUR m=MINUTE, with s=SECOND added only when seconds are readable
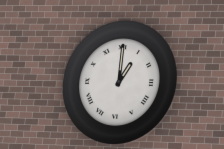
h=1 m=0
